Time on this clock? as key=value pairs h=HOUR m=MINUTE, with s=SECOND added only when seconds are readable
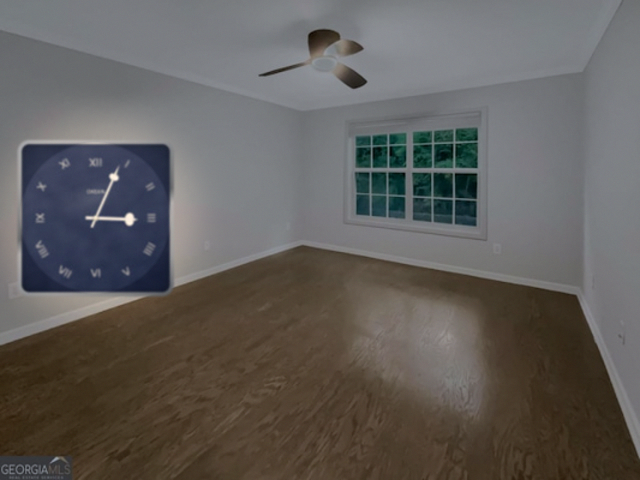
h=3 m=4
